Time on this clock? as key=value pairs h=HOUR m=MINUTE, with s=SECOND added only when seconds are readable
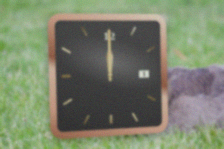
h=12 m=0
